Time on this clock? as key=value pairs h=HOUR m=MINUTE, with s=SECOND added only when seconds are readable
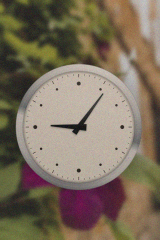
h=9 m=6
